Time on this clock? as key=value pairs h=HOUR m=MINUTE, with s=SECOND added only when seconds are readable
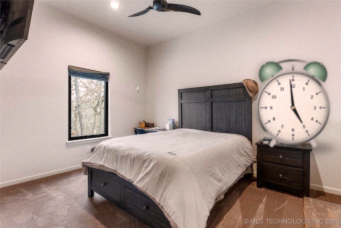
h=4 m=59
